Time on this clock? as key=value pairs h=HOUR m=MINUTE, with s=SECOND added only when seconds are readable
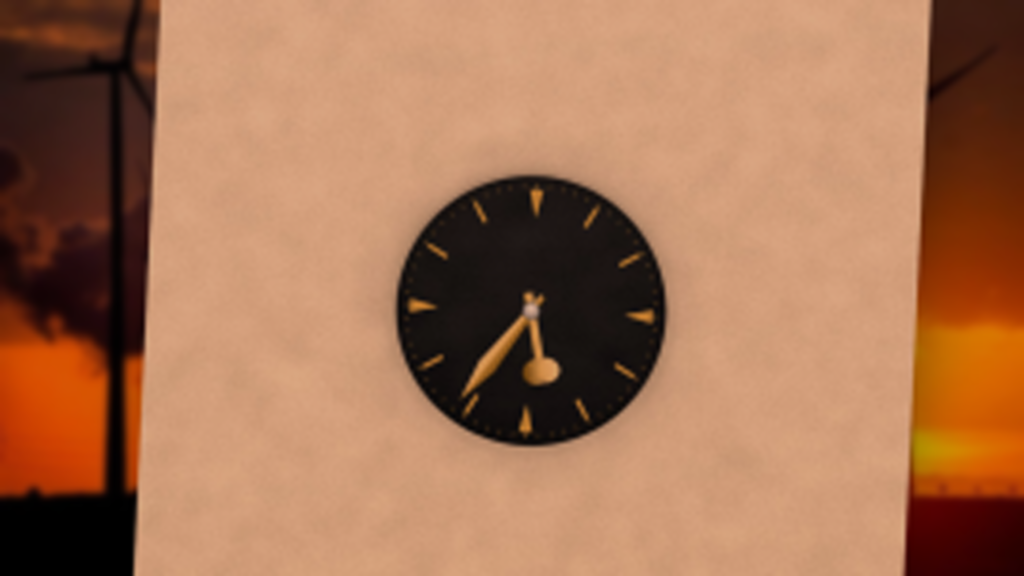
h=5 m=36
